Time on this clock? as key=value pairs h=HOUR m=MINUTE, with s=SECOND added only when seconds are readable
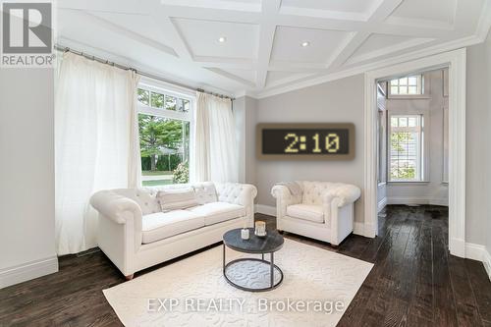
h=2 m=10
